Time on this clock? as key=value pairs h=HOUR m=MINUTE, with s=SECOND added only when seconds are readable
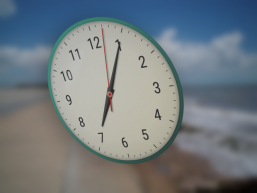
h=7 m=5 s=2
